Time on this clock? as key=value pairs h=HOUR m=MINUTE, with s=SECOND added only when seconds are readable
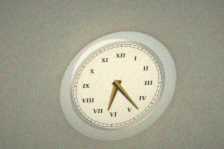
h=6 m=23
